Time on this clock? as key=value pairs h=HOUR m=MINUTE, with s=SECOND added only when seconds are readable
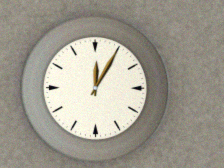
h=12 m=5
